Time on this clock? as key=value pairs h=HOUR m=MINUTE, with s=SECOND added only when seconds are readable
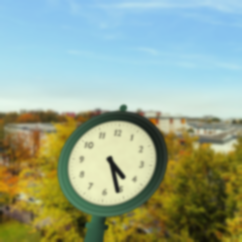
h=4 m=26
